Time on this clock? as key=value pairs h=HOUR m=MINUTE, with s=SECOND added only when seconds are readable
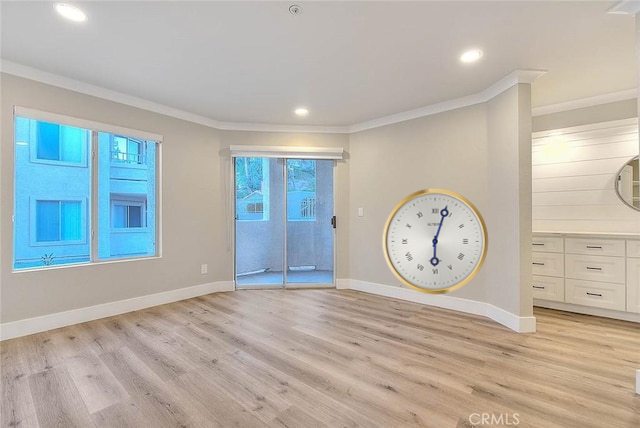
h=6 m=3
